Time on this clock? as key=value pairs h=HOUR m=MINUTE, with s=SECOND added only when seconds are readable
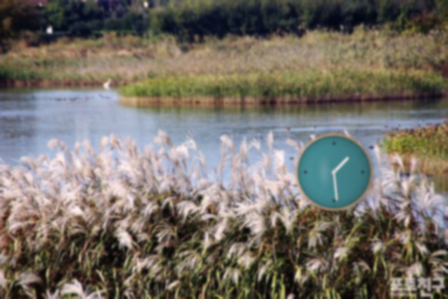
h=1 m=29
